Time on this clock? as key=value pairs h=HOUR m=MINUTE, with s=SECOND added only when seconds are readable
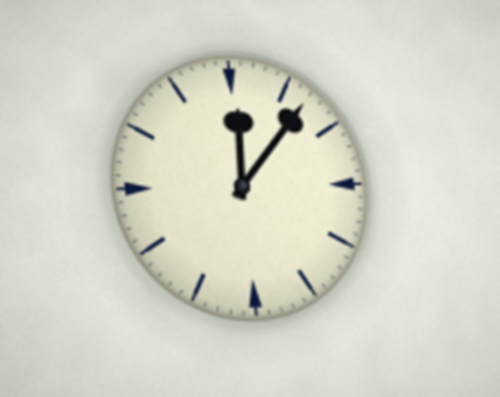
h=12 m=7
